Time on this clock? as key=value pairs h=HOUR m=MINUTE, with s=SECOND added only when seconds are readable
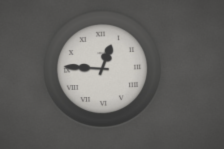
h=12 m=46
